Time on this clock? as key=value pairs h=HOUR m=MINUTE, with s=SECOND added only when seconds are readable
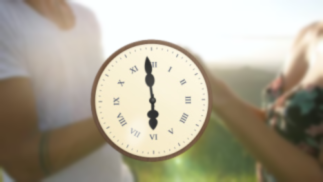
h=5 m=59
